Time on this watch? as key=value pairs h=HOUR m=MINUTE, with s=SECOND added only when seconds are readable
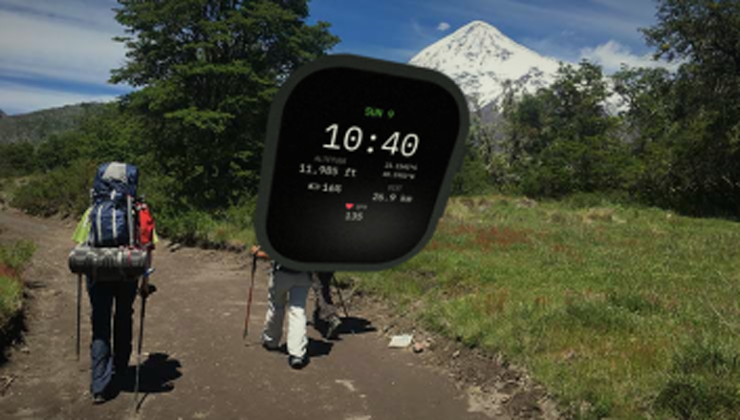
h=10 m=40
